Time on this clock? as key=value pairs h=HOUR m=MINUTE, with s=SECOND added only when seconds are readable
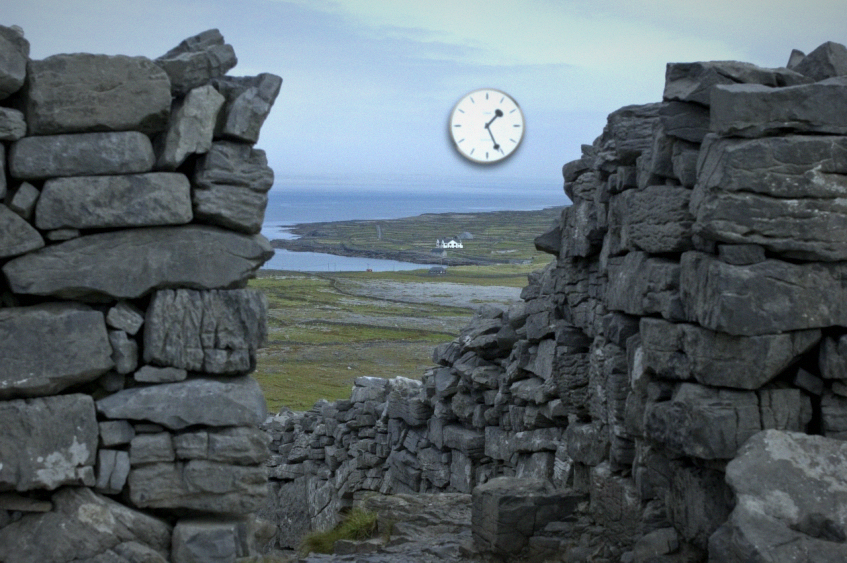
h=1 m=26
